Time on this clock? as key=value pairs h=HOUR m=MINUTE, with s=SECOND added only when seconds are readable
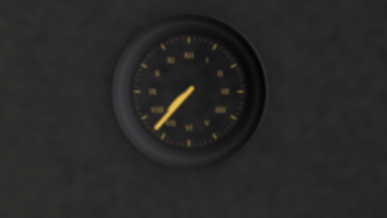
h=7 m=37
